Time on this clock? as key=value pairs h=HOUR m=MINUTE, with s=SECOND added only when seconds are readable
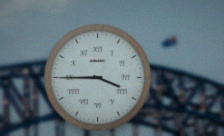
h=3 m=45
